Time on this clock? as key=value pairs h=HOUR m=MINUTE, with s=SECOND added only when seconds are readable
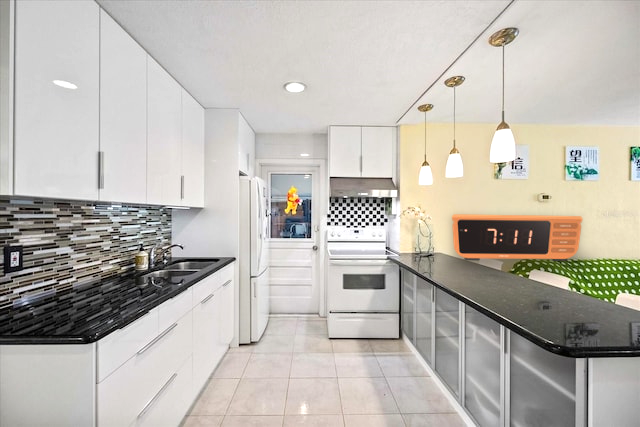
h=7 m=11
